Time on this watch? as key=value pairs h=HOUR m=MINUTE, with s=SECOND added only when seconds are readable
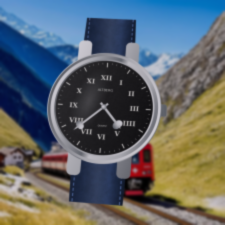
h=4 m=38
